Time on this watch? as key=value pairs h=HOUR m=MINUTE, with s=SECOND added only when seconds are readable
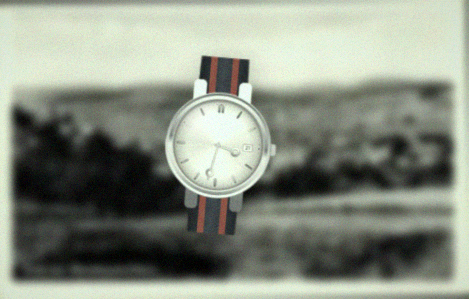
h=3 m=32
